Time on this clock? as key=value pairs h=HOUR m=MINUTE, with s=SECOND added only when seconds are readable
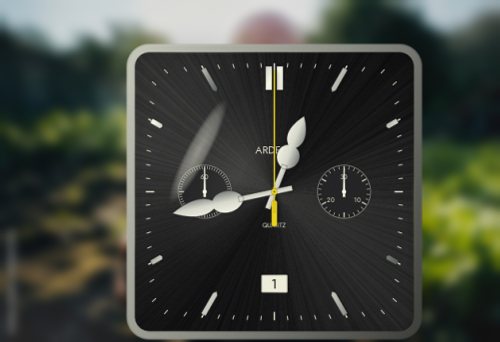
h=12 m=43
